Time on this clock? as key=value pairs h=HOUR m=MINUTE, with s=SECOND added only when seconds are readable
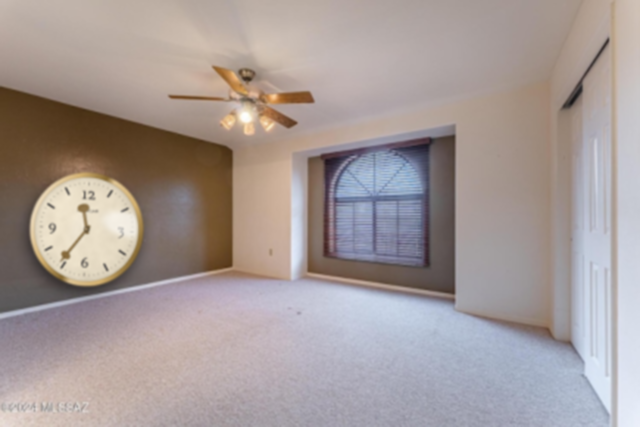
h=11 m=36
